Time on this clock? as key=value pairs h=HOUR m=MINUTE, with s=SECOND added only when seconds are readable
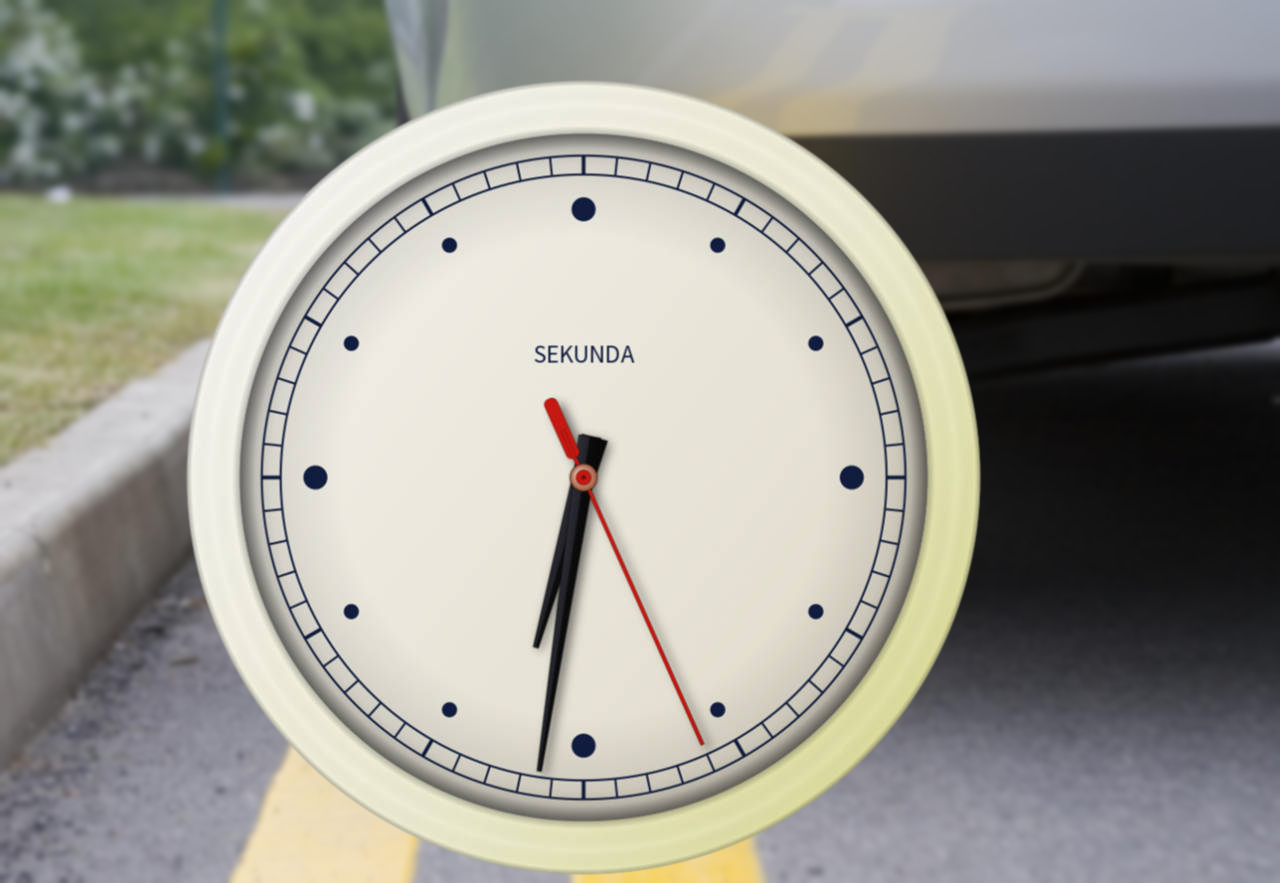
h=6 m=31 s=26
